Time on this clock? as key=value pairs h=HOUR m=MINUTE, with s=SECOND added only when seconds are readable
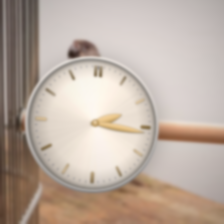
h=2 m=16
